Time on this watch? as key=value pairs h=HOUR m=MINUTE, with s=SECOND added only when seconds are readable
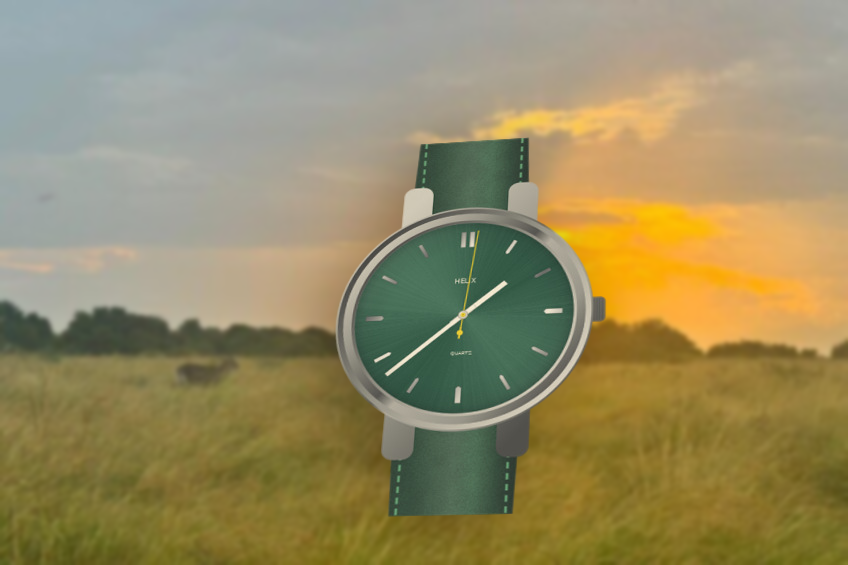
h=1 m=38 s=1
